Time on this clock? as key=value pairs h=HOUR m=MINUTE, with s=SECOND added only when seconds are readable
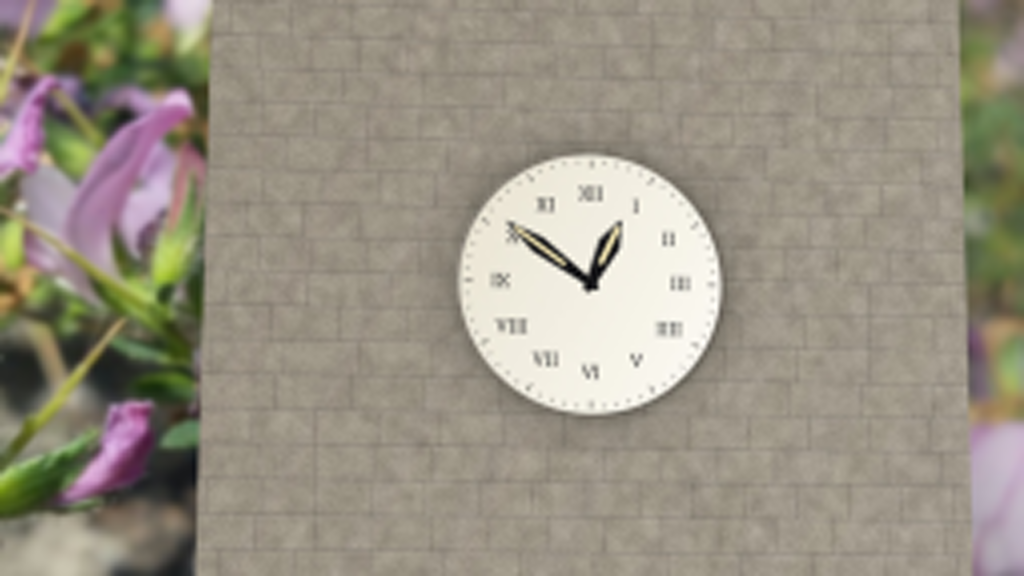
h=12 m=51
